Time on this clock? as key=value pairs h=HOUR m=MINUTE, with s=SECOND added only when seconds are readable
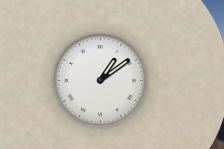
h=1 m=9
